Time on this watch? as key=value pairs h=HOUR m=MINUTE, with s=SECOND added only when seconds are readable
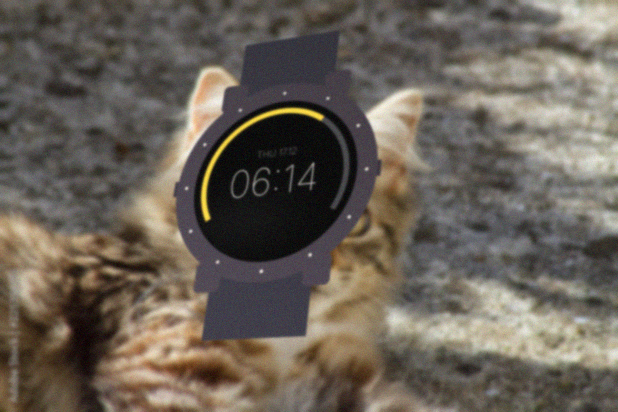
h=6 m=14
